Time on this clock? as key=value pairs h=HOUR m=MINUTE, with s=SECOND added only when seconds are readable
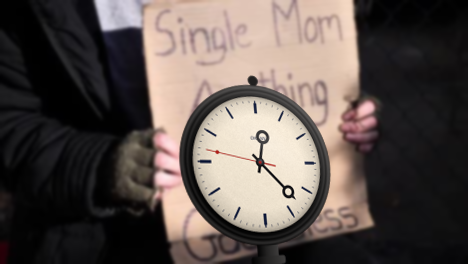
h=12 m=22 s=47
